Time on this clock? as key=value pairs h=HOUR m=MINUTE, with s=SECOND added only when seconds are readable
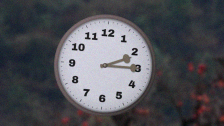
h=2 m=15
